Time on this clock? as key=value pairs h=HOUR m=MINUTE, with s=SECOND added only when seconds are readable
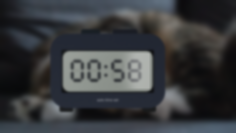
h=0 m=58
